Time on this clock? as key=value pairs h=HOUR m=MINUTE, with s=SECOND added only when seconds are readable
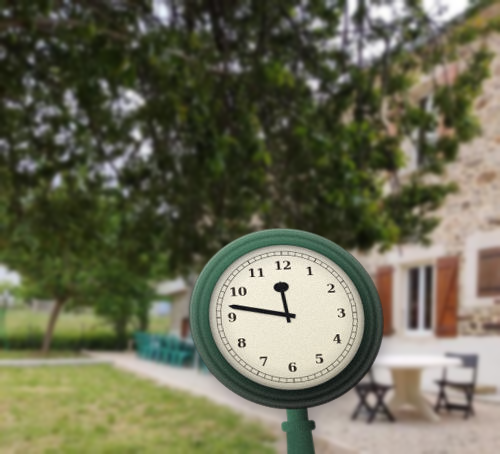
h=11 m=47
